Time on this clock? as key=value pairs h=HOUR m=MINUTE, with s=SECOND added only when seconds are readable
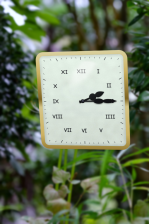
h=2 m=15
